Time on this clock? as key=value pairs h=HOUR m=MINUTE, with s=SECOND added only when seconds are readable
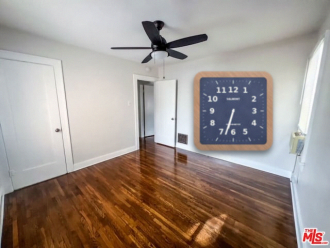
h=6 m=33
